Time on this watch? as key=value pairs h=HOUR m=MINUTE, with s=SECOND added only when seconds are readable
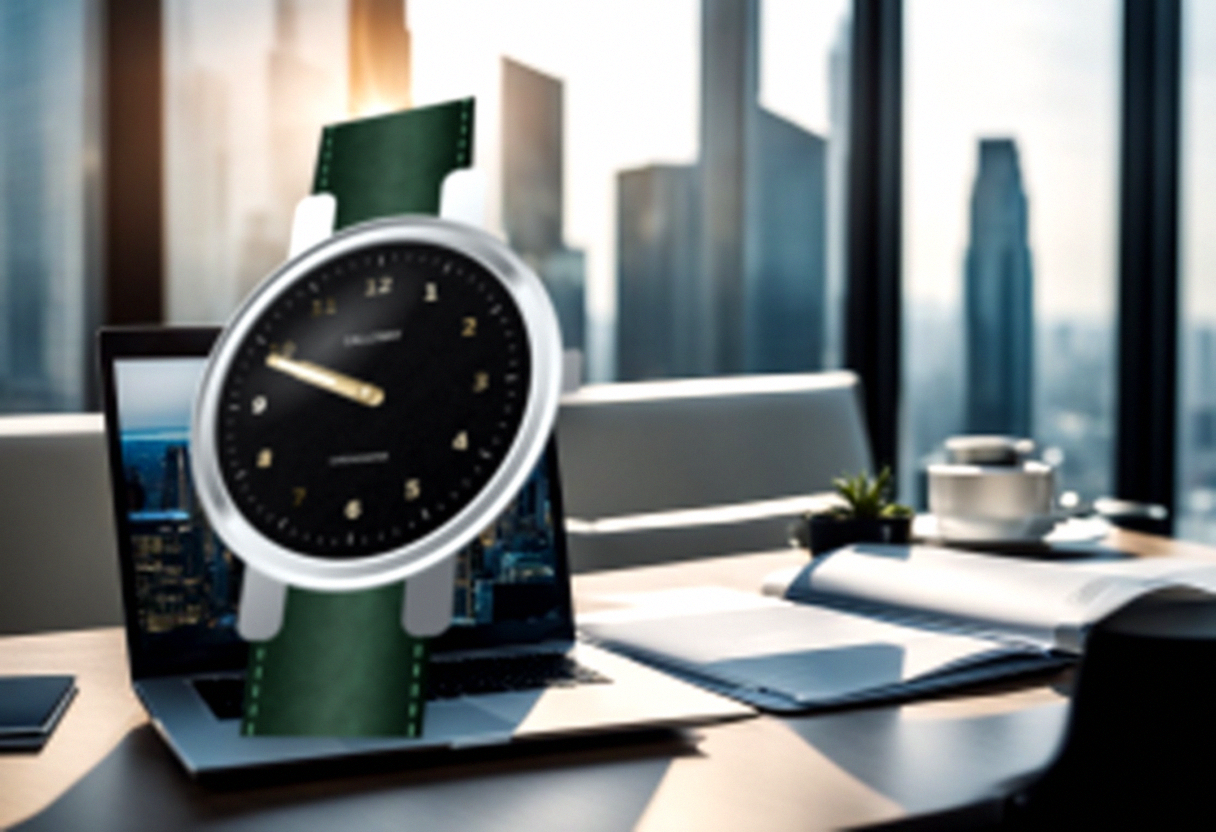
h=9 m=49
